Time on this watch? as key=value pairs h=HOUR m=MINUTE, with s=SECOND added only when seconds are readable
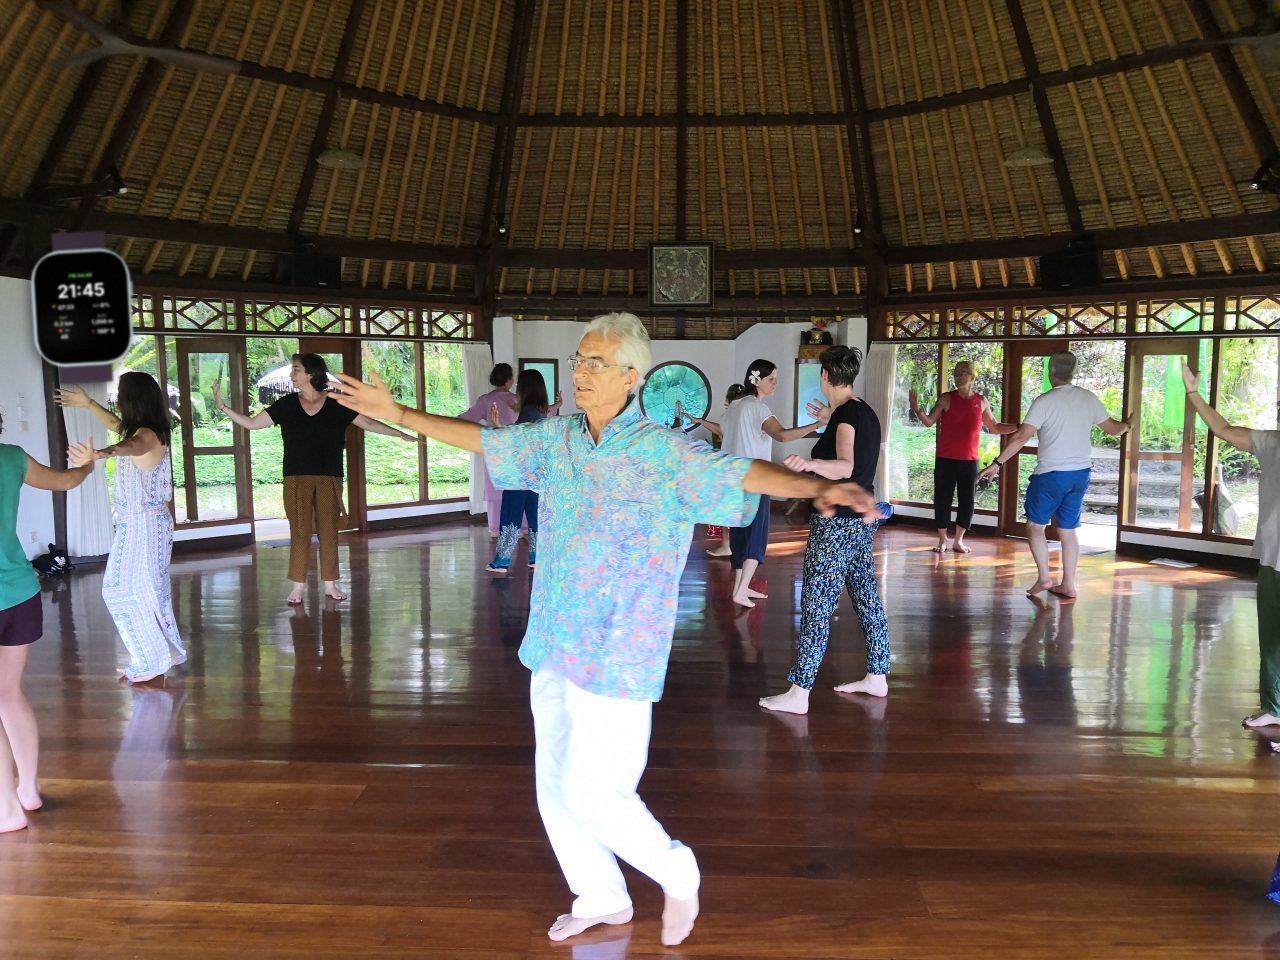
h=21 m=45
